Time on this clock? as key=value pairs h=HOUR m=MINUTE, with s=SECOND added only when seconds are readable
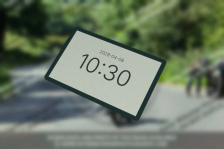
h=10 m=30
